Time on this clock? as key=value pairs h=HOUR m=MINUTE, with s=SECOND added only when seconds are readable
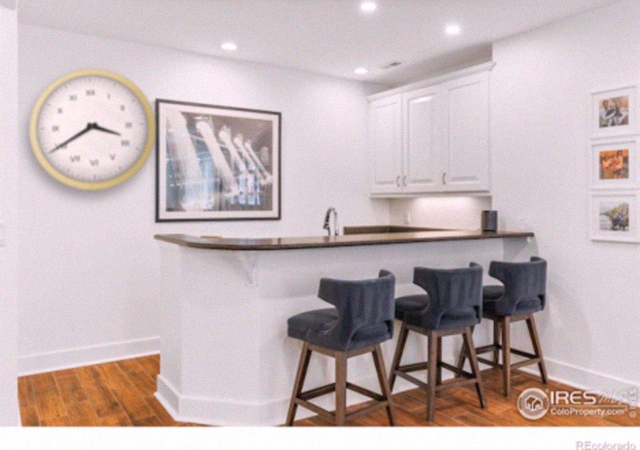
h=3 m=40
